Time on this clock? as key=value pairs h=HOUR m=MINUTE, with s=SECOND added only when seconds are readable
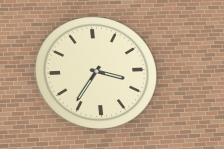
h=3 m=36
